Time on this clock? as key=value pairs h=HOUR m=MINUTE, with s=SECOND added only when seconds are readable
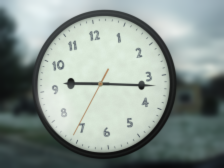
h=9 m=16 s=36
